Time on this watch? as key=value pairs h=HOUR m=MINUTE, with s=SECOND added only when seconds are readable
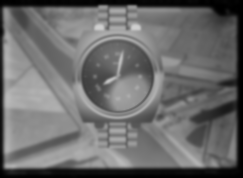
h=8 m=2
